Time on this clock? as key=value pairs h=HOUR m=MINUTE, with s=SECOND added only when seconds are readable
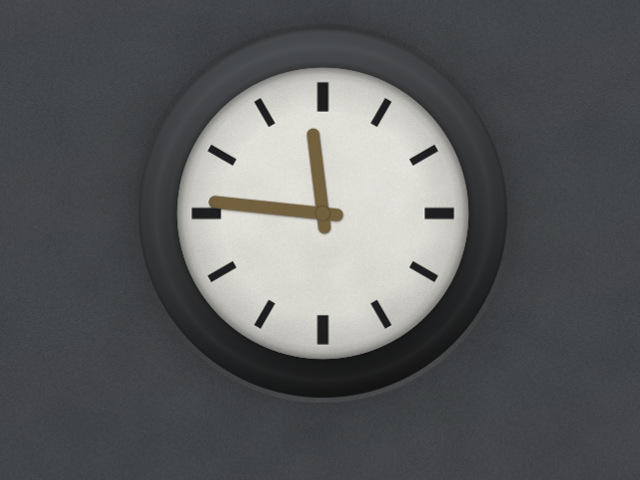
h=11 m=46
